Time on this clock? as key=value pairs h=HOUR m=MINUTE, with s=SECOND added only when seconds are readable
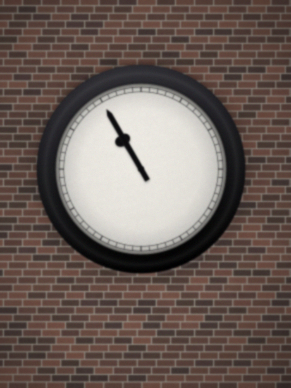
h=10 m=55
